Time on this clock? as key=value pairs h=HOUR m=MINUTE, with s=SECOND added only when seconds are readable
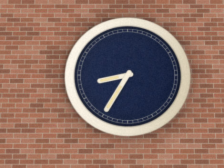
h=8 m=35
